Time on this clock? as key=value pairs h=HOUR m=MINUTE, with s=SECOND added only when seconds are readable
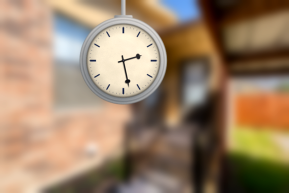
h=2 m=28
